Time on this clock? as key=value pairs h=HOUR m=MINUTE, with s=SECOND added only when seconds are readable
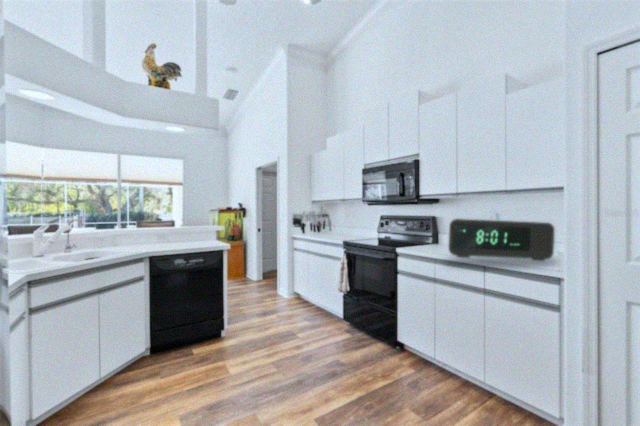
h=8 m=1
